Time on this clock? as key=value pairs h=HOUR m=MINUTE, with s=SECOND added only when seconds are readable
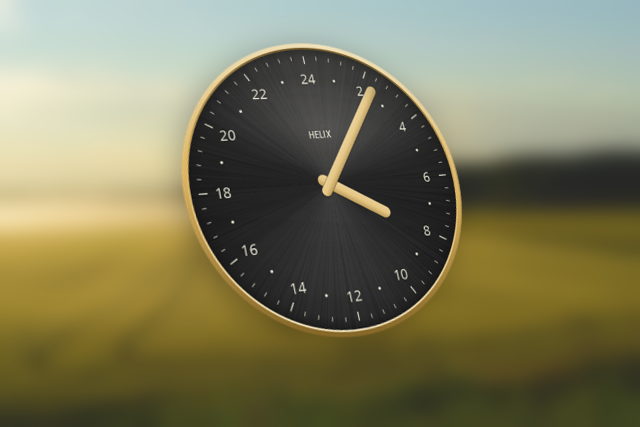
h=8 m=6
